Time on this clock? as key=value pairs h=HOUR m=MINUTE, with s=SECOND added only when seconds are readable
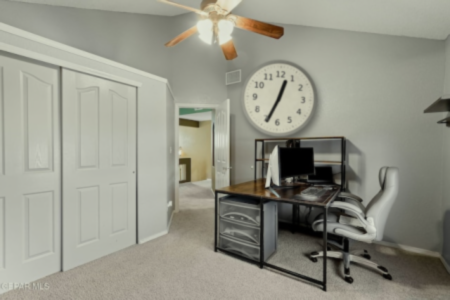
h=12 m=34
